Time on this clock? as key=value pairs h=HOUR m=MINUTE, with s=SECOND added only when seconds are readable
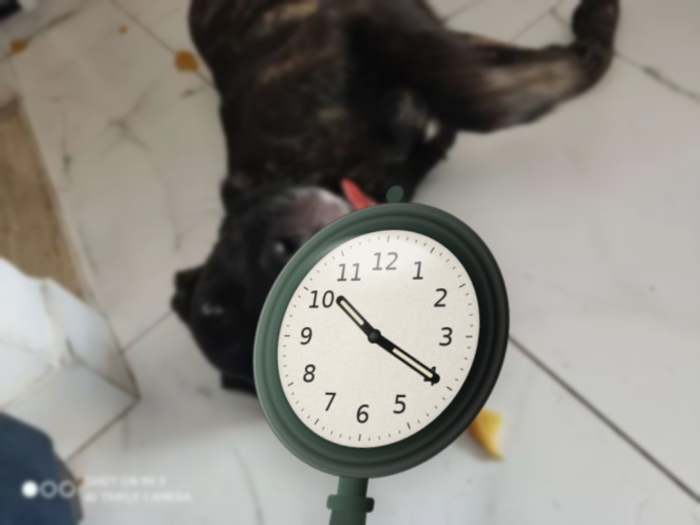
h=10 m=20
